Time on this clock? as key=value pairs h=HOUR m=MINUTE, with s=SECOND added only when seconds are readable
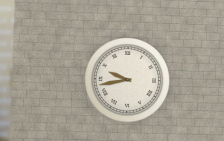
h=9 m=43
